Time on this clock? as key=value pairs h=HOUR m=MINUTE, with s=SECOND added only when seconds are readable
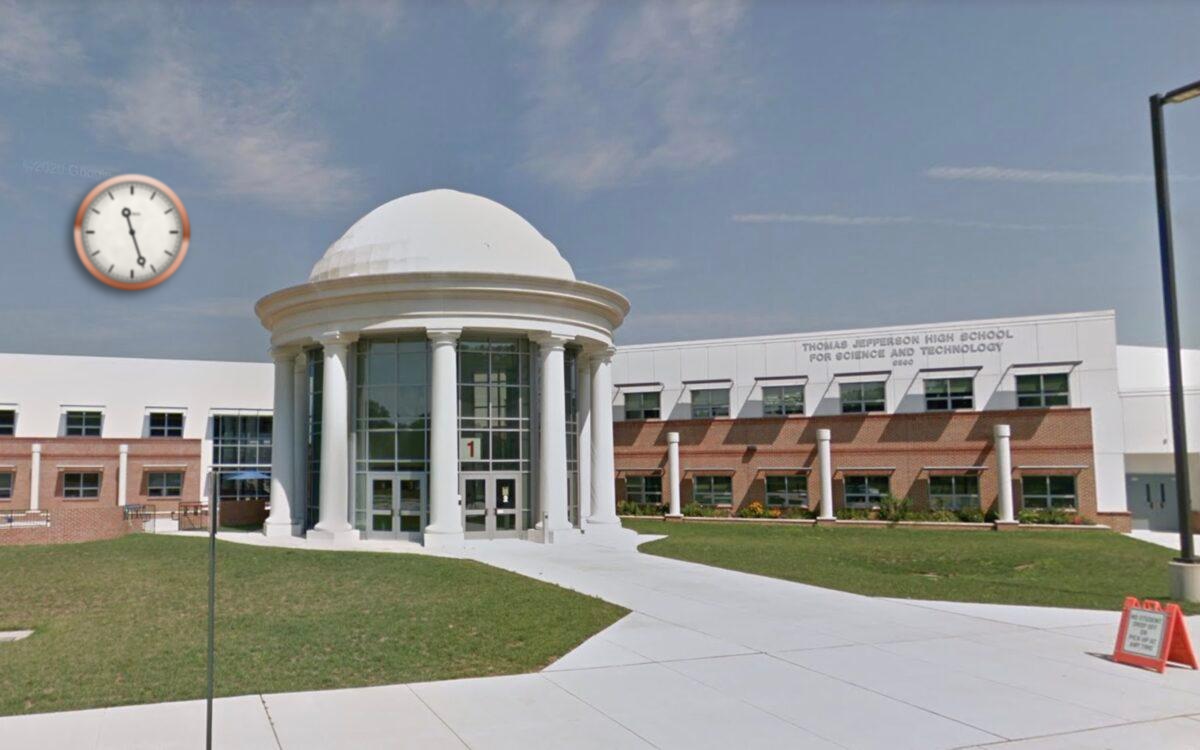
h=11 m=27
